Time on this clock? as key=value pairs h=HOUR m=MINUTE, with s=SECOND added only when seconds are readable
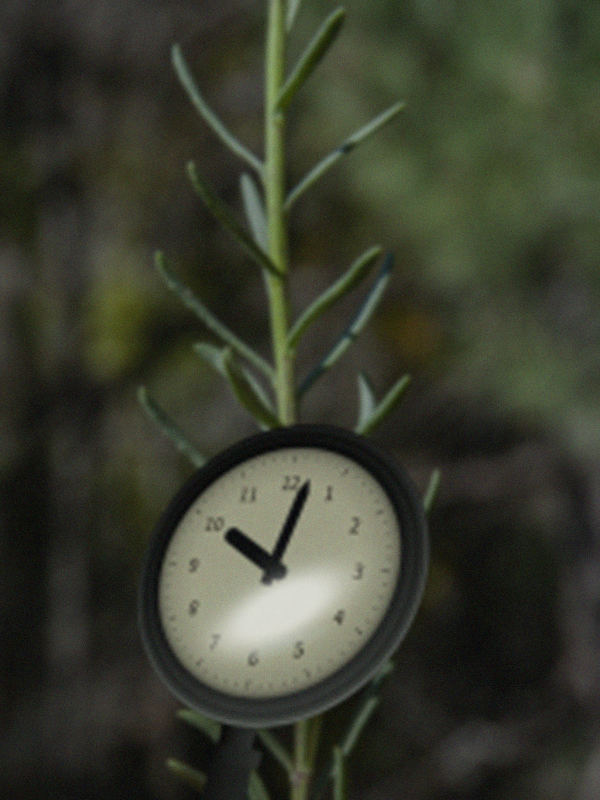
h=10 m=2
